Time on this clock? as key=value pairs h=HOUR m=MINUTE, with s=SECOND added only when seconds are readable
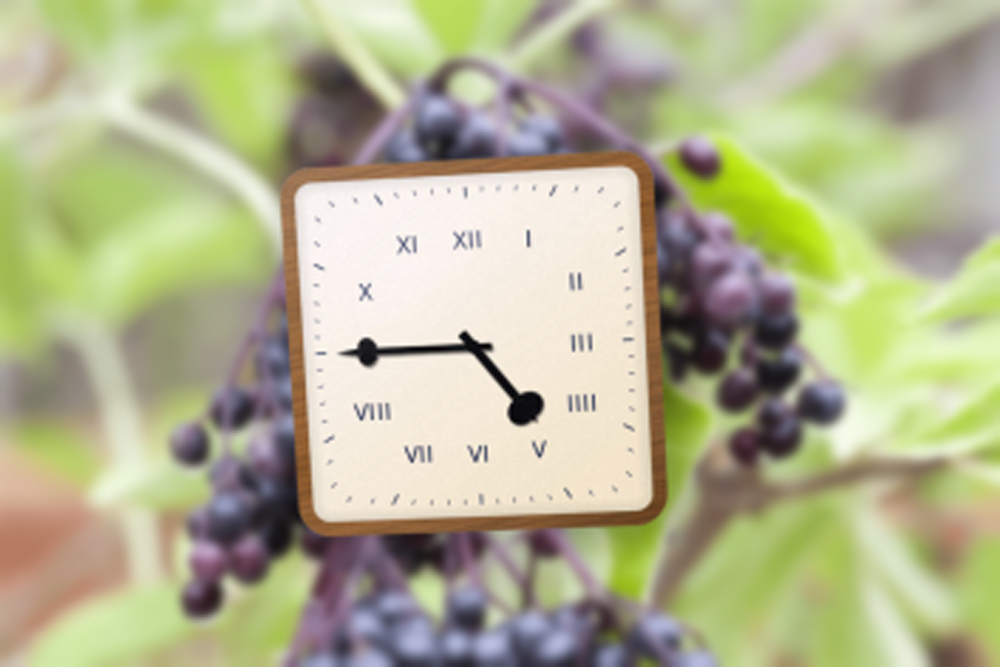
h=4 m=45
